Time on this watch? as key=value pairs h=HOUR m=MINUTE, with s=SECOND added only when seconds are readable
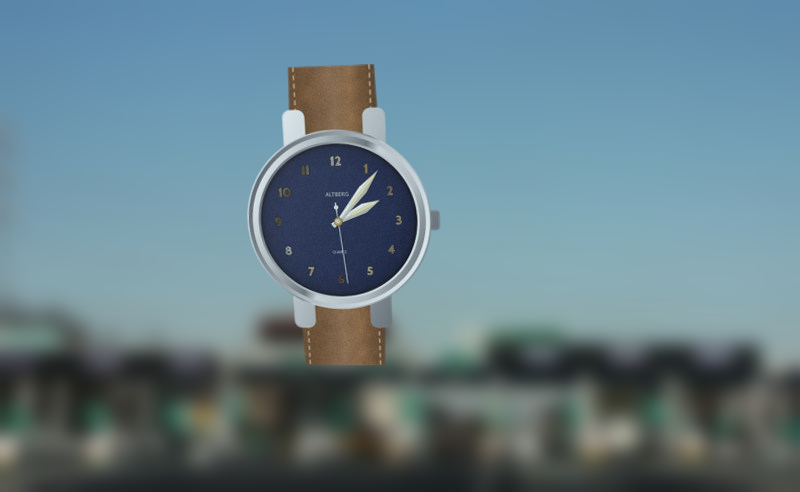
h=2 m=6 s=29
